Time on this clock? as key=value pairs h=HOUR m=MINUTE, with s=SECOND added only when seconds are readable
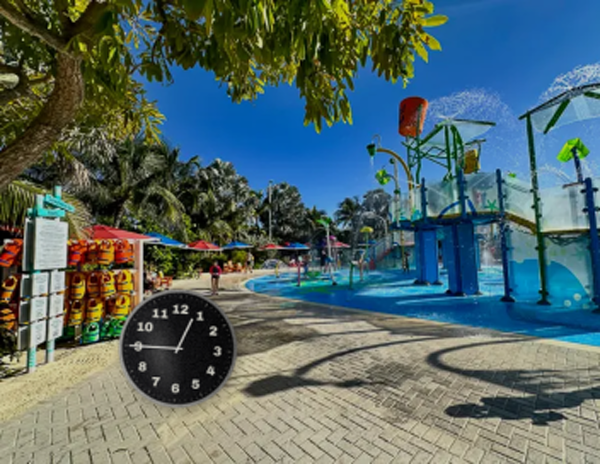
h=12 m=45
